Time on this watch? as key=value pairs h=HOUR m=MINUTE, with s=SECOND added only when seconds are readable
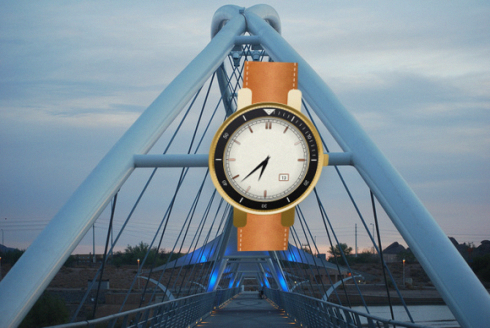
h=6 m=38
